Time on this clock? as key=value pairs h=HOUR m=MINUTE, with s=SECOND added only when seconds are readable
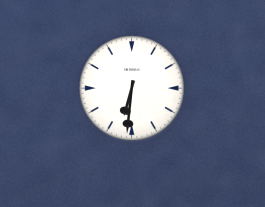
h=6 m=31
